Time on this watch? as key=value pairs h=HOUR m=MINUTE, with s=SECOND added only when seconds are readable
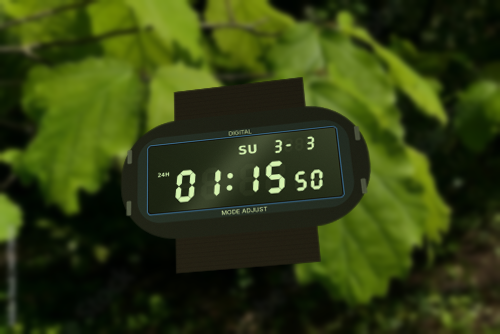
h=1 m=15 s=50
